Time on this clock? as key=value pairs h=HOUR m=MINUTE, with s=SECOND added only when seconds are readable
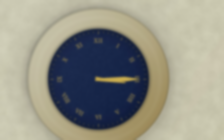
h=3 m=15
